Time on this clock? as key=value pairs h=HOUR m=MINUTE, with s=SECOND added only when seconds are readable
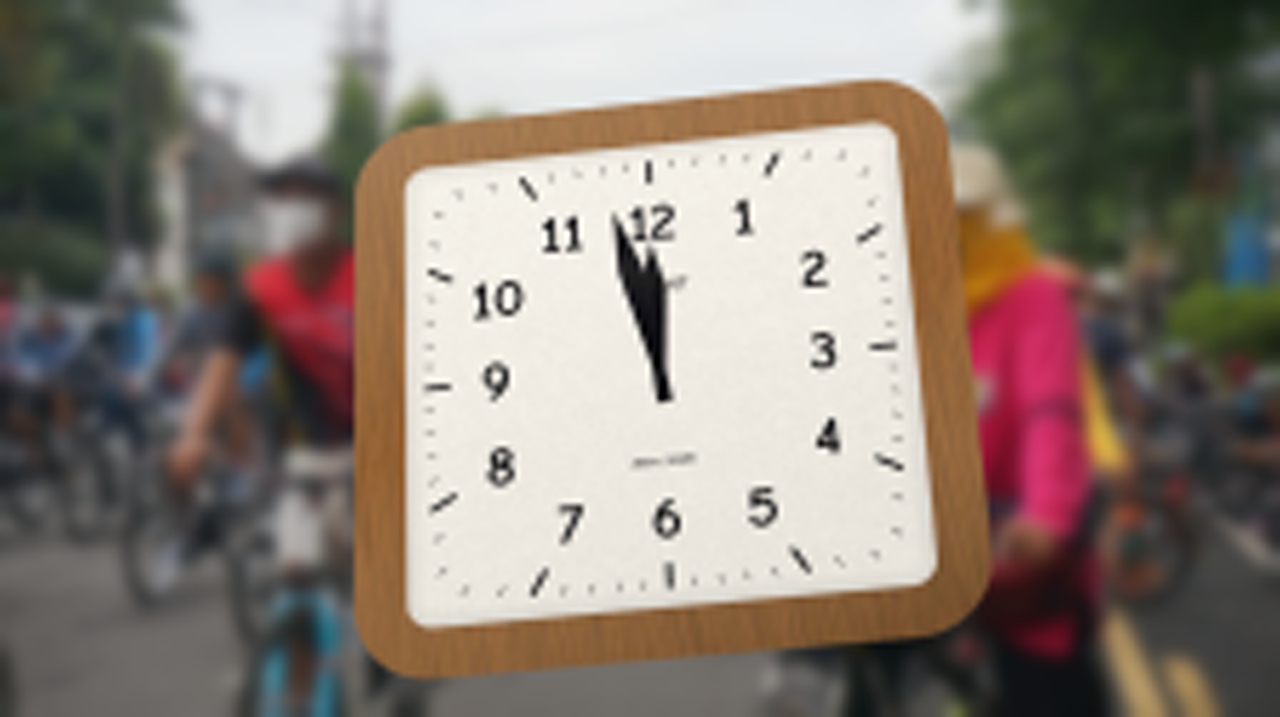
h=11 m=58
